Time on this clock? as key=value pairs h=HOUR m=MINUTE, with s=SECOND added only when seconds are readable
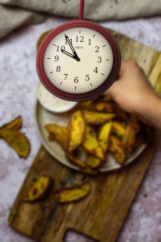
h=9 m=55
